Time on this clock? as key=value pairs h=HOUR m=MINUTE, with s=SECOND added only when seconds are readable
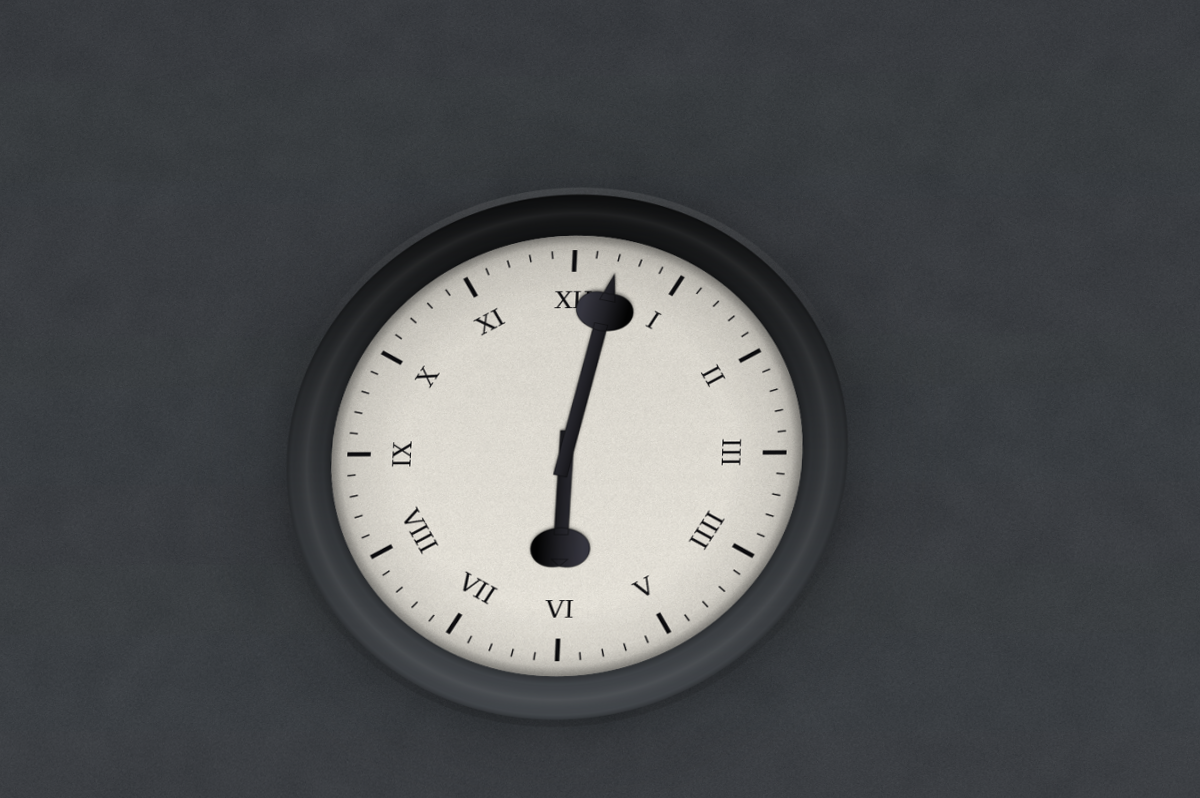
h=6 m=2
